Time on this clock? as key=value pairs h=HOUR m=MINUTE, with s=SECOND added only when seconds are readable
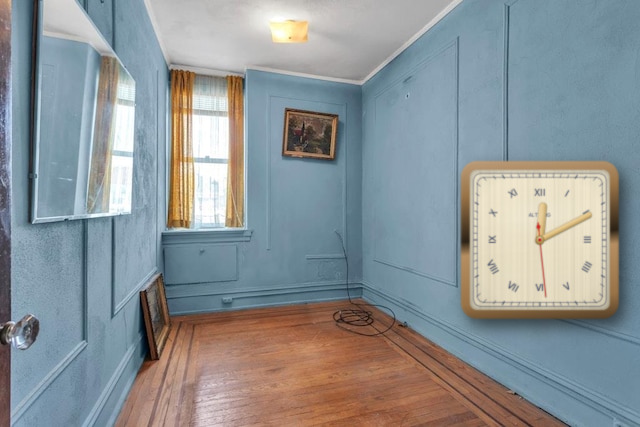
h=12 m=10 s=29
